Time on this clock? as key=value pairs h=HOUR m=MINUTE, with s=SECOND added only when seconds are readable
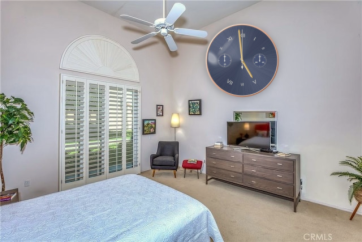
h=4 m=59
